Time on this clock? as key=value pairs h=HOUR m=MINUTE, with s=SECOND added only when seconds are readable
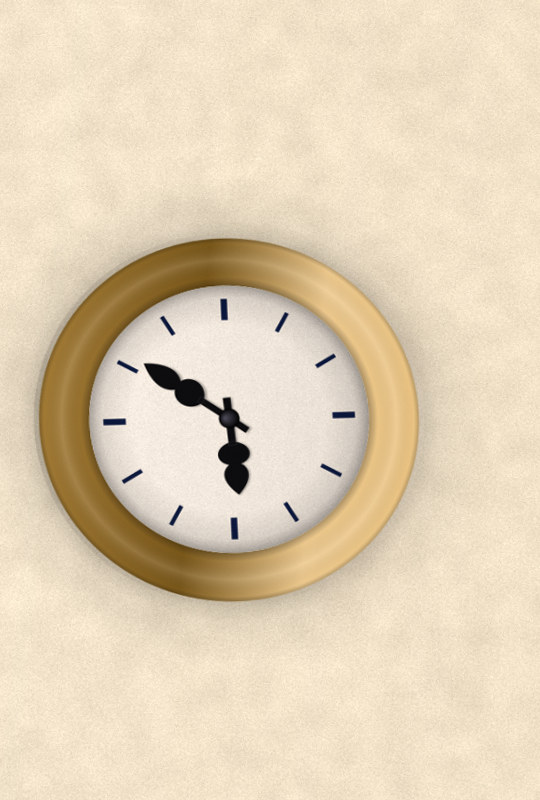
h=5 m=51
